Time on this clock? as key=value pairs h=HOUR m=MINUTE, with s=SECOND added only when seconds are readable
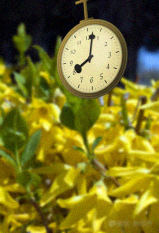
h=8 m=2
